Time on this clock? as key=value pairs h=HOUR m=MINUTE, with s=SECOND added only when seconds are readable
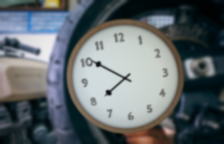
h=7 m=51
